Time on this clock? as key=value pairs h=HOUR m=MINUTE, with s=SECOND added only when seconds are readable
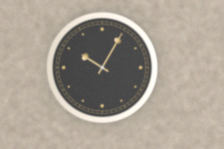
h=10 m=5
